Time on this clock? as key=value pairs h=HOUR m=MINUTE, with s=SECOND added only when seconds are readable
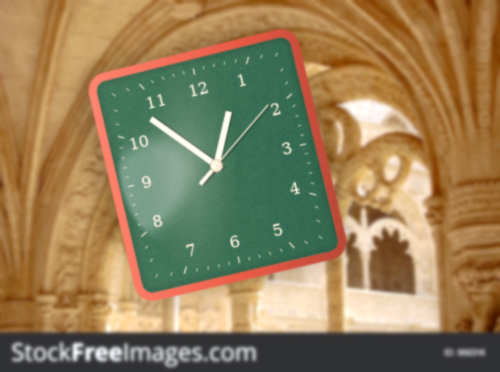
h=12 m=53 s=9
